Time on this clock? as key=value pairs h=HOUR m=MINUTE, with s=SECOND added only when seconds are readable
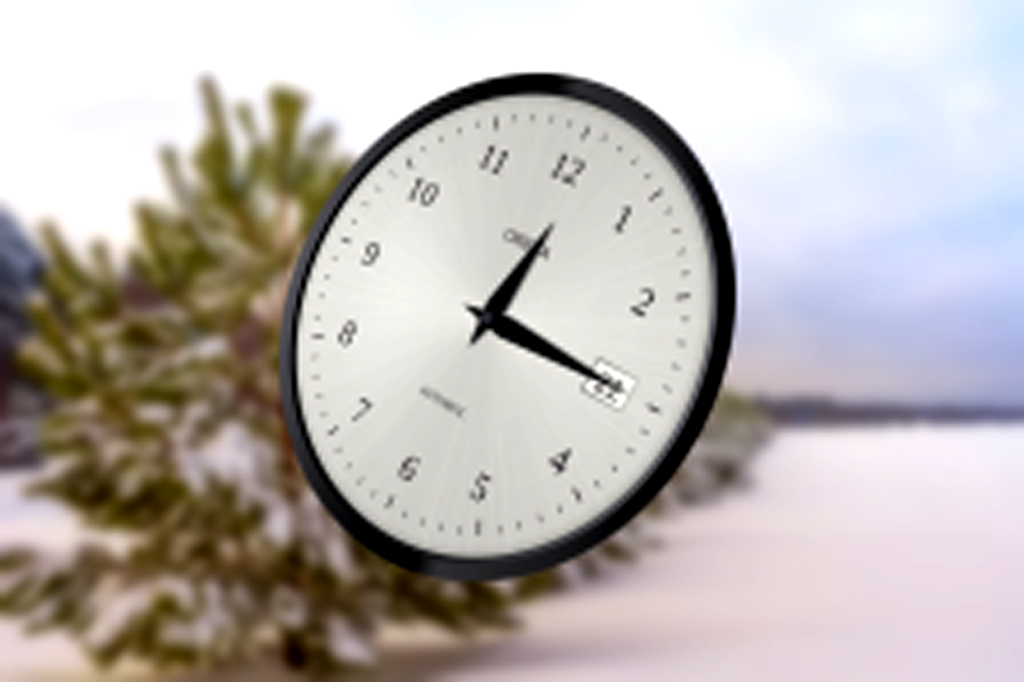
h=12 m=15
